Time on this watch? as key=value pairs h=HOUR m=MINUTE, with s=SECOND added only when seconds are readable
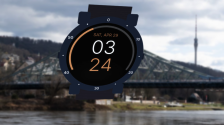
h=3 m=24
